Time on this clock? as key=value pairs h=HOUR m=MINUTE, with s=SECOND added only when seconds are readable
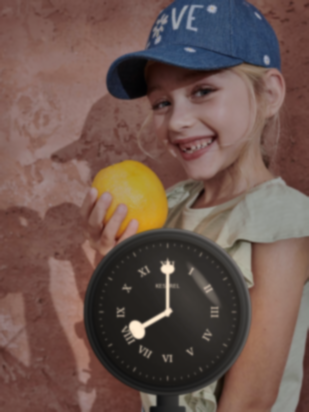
h=8 m=0
